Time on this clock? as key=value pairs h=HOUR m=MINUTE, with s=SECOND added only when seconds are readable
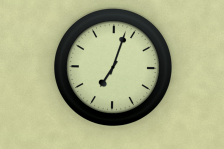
h=7 m=3
